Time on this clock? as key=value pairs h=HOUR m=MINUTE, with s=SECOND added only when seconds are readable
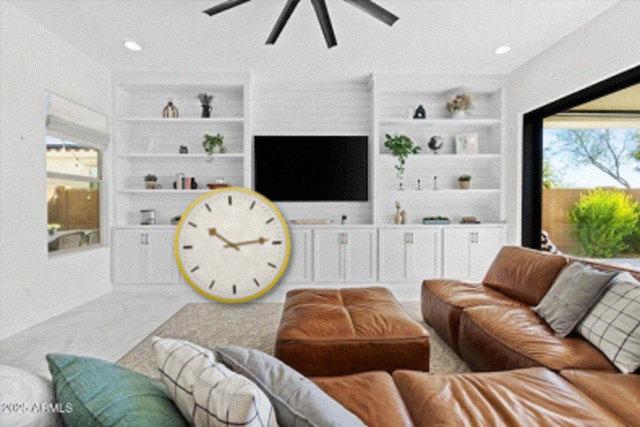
h=10 m=14
